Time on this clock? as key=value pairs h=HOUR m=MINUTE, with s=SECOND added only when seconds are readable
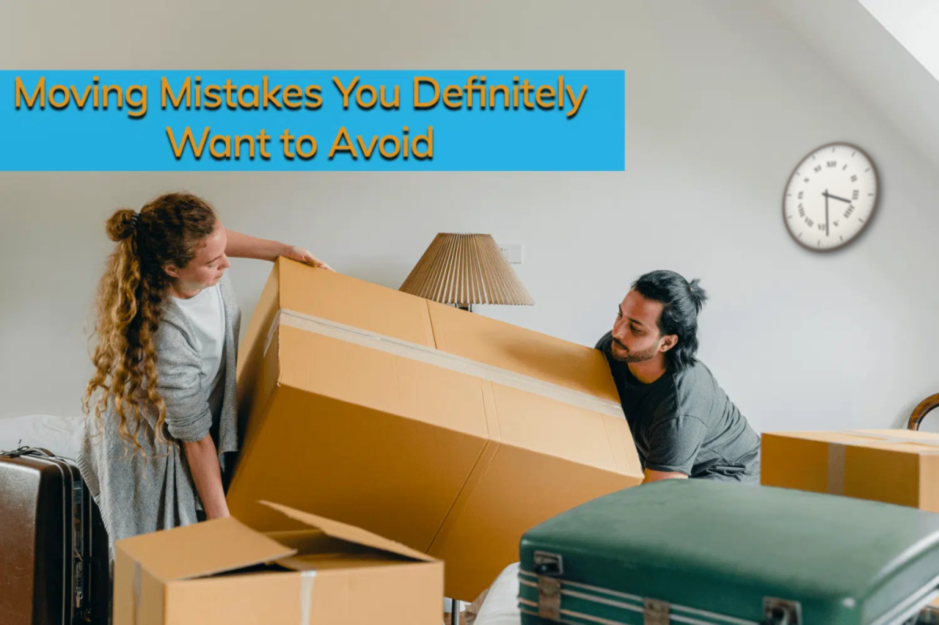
h=3 m=28
